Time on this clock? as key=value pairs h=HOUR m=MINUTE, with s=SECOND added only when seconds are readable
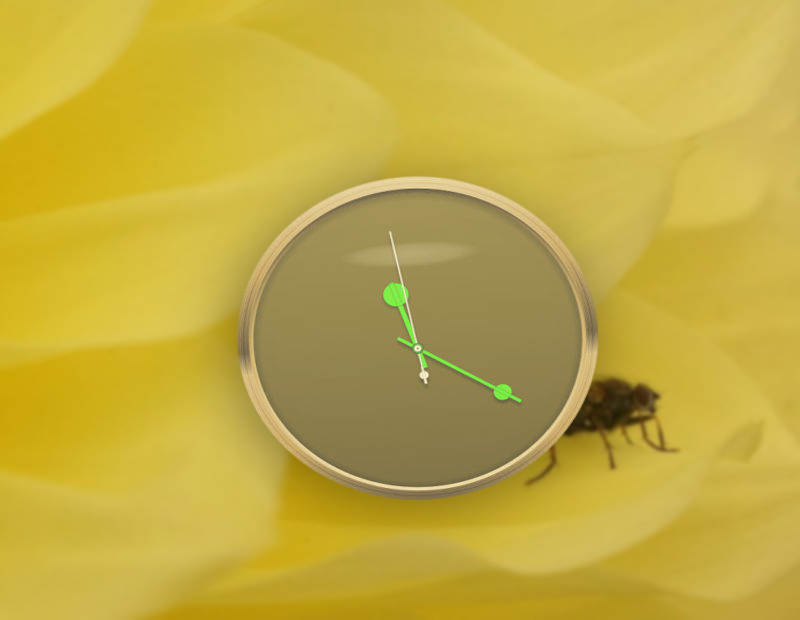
h=11 m=19 s=58
